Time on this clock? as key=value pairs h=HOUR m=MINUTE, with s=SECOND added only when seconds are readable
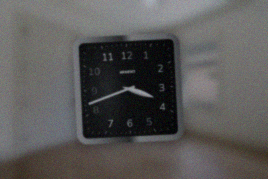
h=3 m=42
